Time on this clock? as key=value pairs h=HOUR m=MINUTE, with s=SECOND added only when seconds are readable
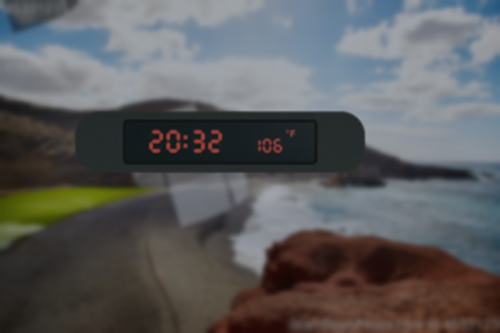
h=20 m=32
